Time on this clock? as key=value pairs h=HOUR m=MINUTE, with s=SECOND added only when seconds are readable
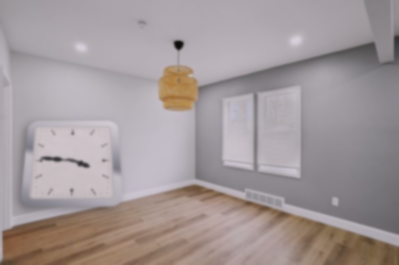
h=3 m=46
